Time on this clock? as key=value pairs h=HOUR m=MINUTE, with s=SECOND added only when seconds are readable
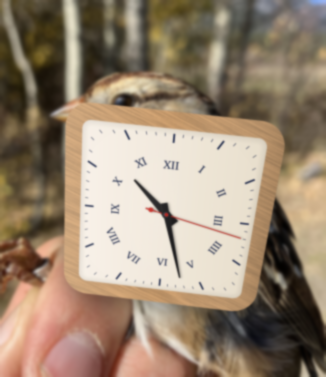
h=10 m=27 s=17
